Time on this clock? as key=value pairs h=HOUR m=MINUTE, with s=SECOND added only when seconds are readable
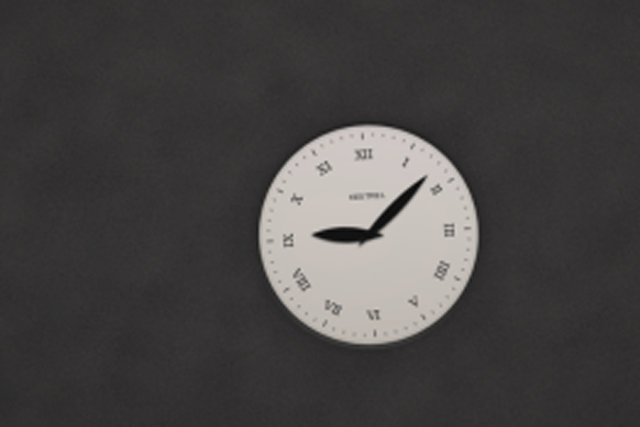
h=9 m=8
